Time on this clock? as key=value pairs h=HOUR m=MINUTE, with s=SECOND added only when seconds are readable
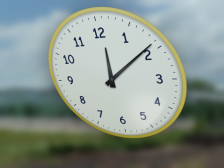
h=12 m=9
